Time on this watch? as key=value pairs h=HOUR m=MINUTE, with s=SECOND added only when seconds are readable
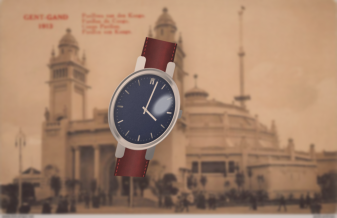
h=4 m=2
